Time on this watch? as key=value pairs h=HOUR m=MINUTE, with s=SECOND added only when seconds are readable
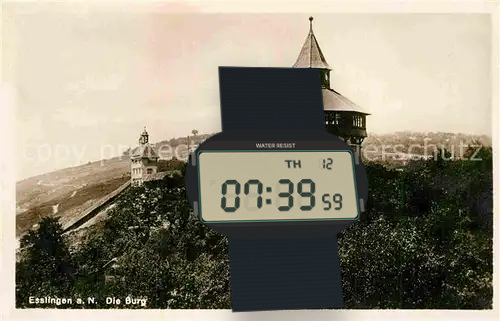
h=7 m=39 s=59
